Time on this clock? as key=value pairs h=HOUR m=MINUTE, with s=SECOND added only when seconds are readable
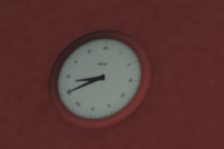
h=8 m=40
